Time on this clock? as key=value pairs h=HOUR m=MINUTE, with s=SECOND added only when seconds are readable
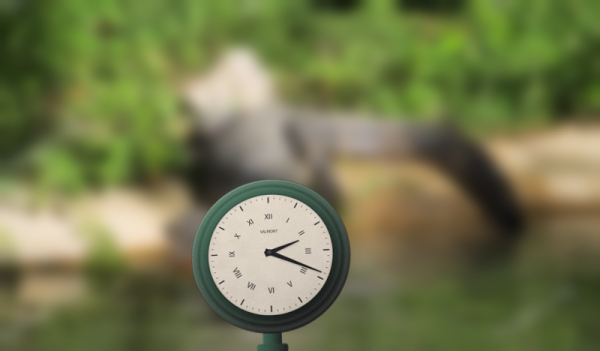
h=2 m=19
